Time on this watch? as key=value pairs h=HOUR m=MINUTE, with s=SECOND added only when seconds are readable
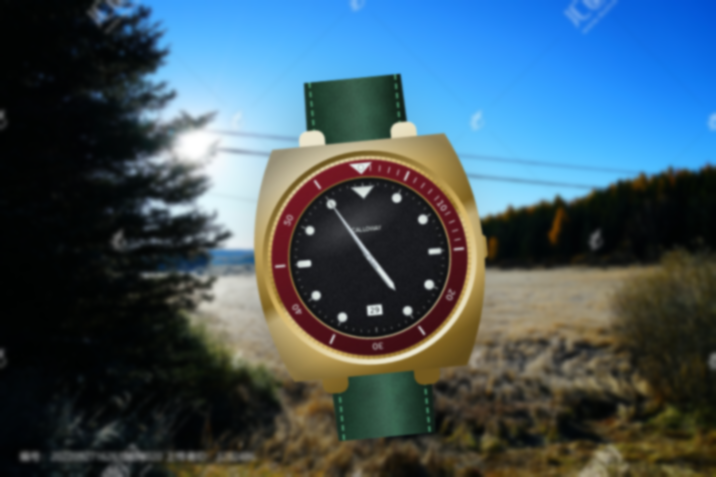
h=4 m=55
